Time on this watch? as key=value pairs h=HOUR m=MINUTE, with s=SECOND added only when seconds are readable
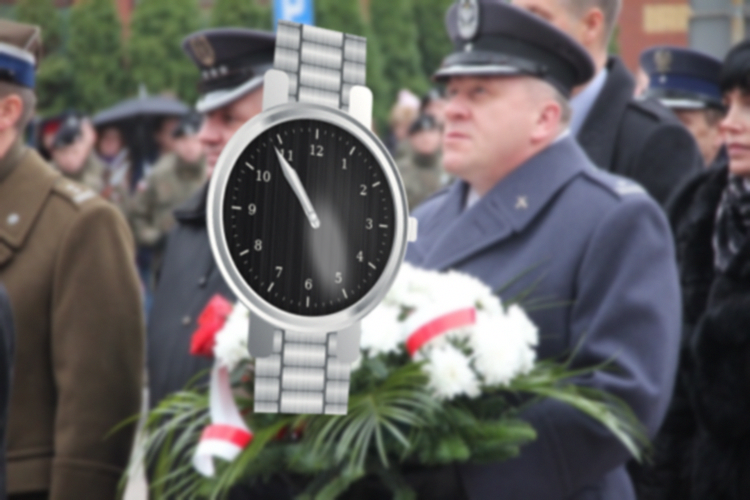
h=10 m=54
